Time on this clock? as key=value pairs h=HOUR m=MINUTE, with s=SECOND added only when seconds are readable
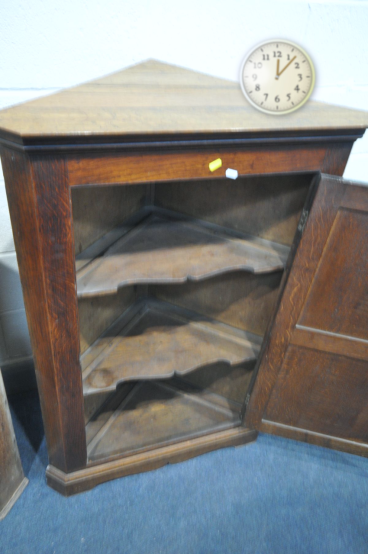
h=12 m=7
